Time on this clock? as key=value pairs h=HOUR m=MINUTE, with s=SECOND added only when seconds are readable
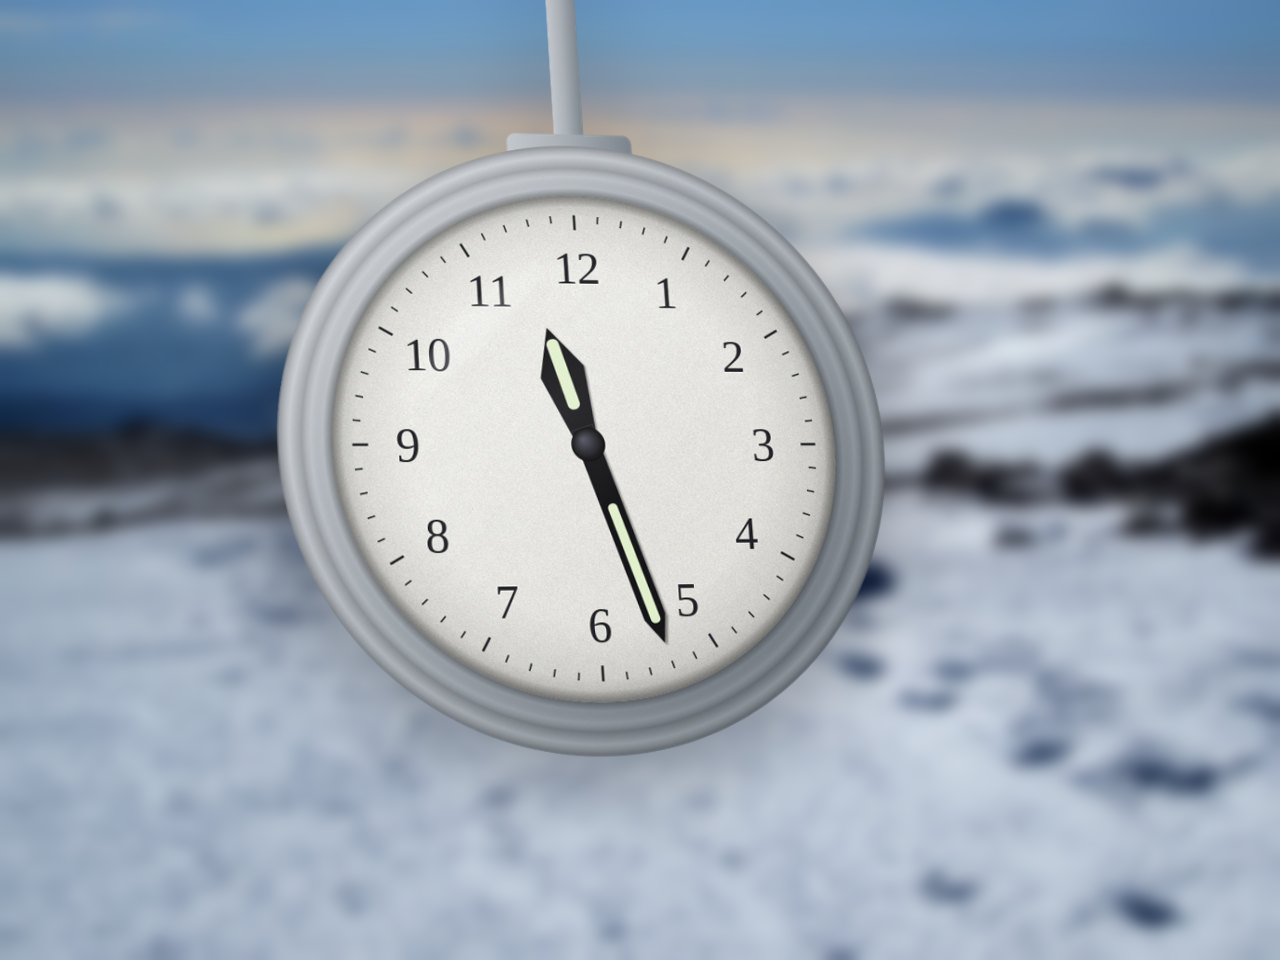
h=11 m=27
